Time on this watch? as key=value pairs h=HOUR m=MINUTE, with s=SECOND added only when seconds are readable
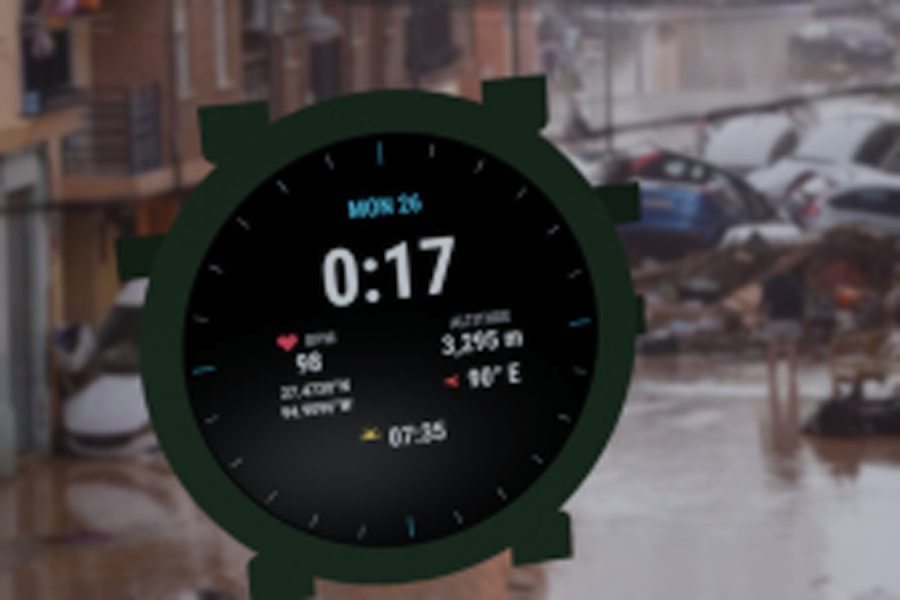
h=0 m=17
